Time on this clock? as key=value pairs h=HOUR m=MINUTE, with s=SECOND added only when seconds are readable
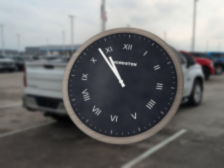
h=10 m=53
